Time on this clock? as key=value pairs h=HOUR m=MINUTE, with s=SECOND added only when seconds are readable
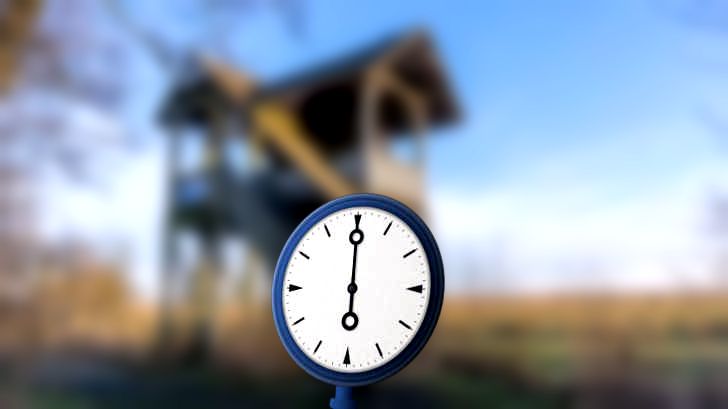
h=6 m=0
